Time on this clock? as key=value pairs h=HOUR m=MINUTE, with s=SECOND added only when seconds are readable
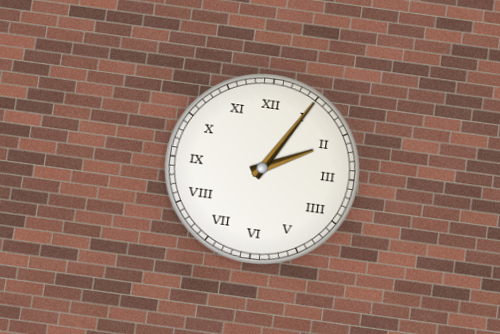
h=2 m=5
